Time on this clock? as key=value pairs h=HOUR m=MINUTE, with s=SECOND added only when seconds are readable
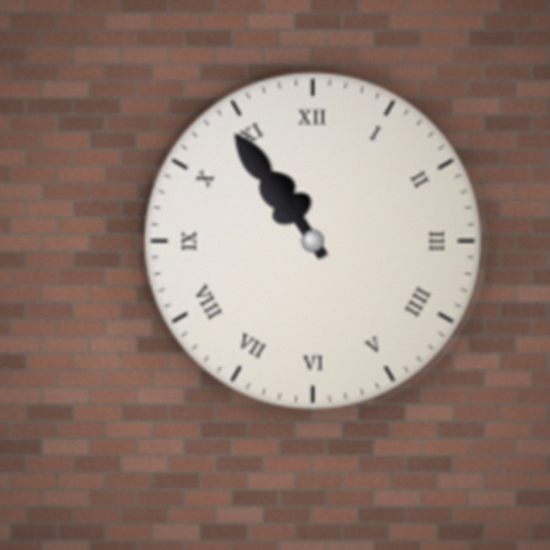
h=10 m=54
